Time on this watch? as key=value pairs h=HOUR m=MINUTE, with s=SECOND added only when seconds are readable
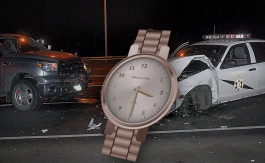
h=3 m=30
